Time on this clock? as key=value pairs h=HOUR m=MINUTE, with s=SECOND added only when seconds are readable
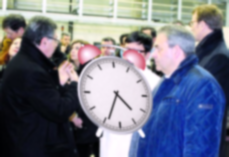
h=4 m=34
